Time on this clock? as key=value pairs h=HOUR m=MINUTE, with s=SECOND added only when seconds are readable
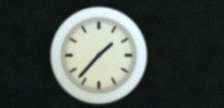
h=1 m=37
